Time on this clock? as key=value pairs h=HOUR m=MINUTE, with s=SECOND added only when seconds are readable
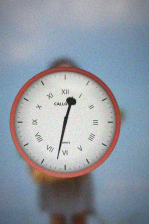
h=12 m=32
